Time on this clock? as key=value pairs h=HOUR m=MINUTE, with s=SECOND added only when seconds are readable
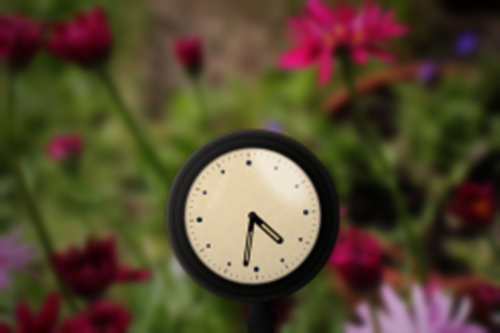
h=4 m=32
